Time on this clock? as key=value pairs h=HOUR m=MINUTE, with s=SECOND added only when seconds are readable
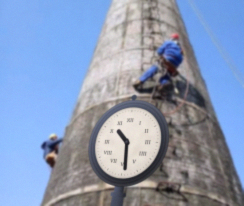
h=10 m=29
